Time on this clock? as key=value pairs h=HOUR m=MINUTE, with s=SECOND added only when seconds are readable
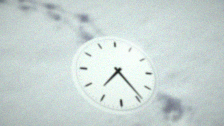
h=7 m=24
